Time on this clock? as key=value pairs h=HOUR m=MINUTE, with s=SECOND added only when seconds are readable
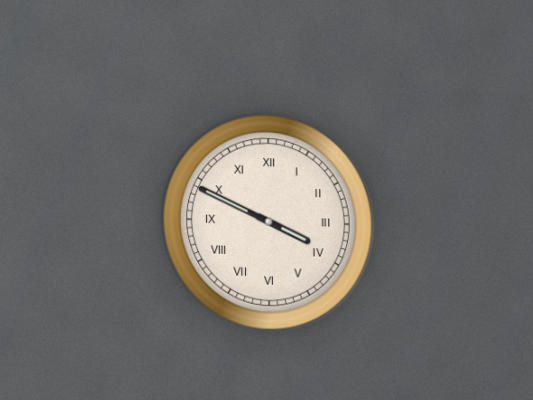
h=3 m=49
